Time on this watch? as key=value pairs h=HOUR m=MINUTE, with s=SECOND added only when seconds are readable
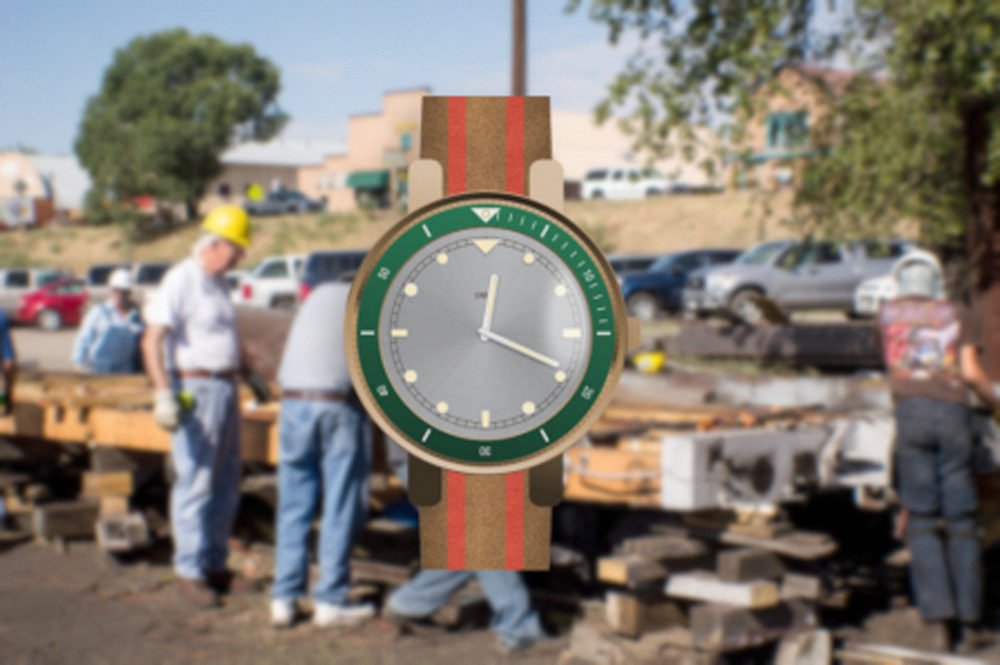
h=12 m=19
